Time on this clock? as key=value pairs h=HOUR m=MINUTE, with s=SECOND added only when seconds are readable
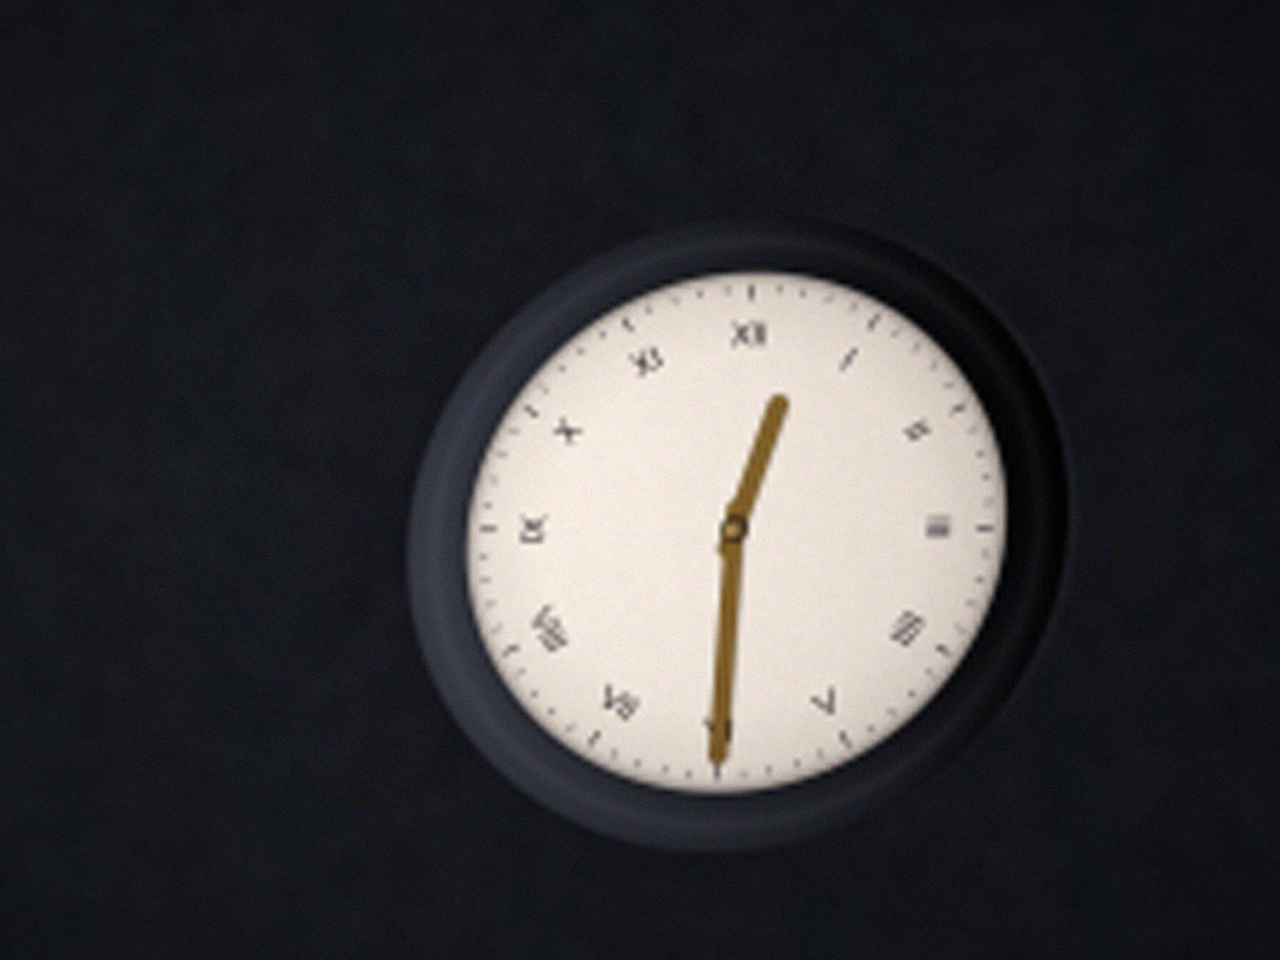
h=12 m=30
